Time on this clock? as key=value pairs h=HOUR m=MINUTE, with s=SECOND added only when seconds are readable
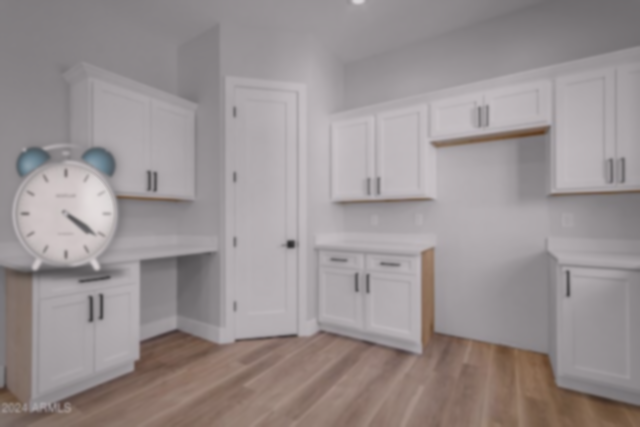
h=4 m=21
